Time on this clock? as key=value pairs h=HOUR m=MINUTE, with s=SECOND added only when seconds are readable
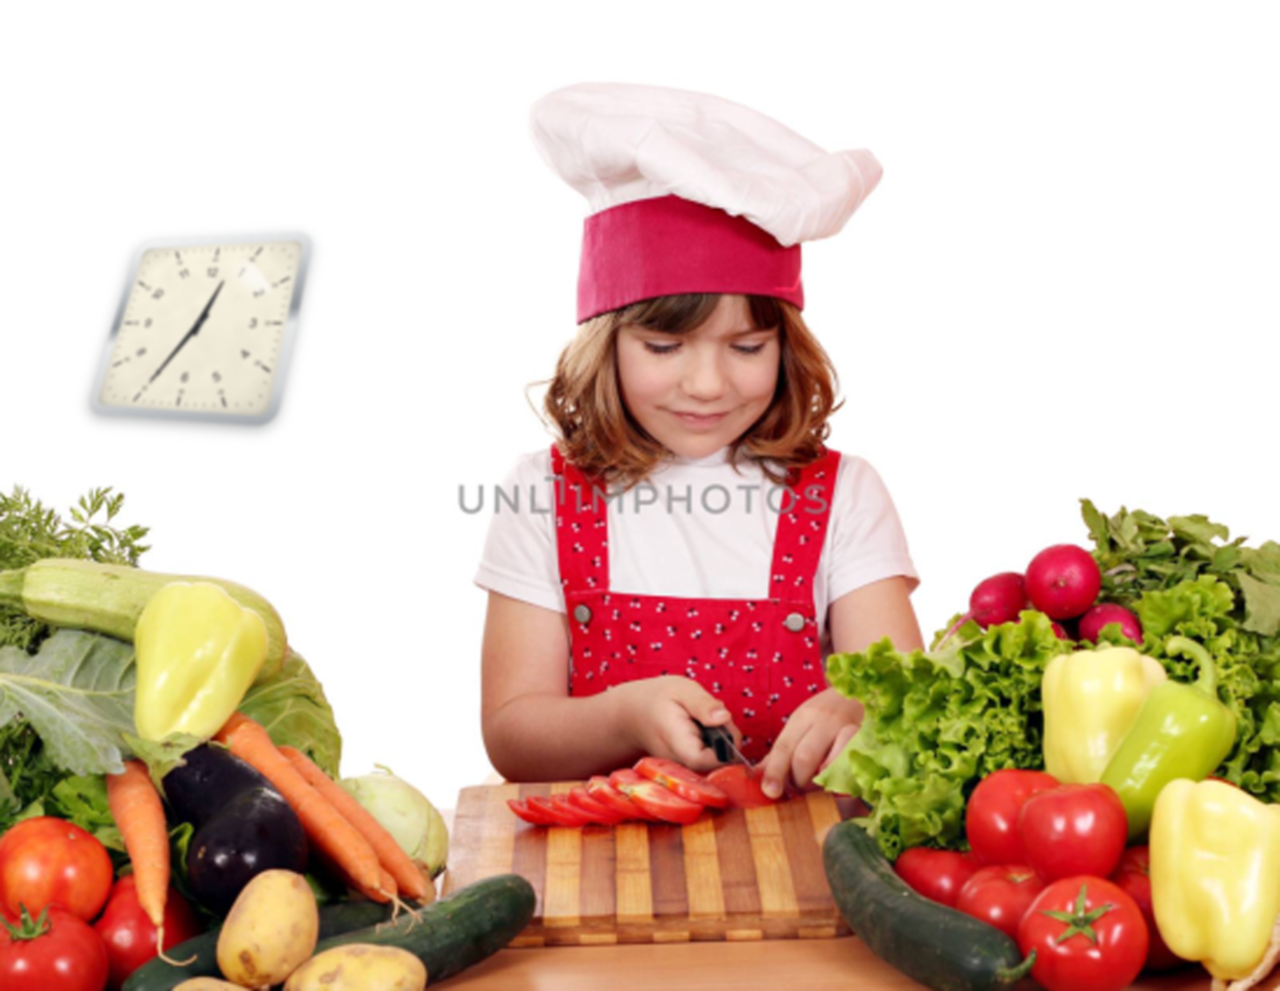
h=12 m=35
